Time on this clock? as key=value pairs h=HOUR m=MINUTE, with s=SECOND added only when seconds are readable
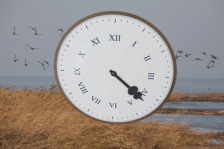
h=4 m=22
